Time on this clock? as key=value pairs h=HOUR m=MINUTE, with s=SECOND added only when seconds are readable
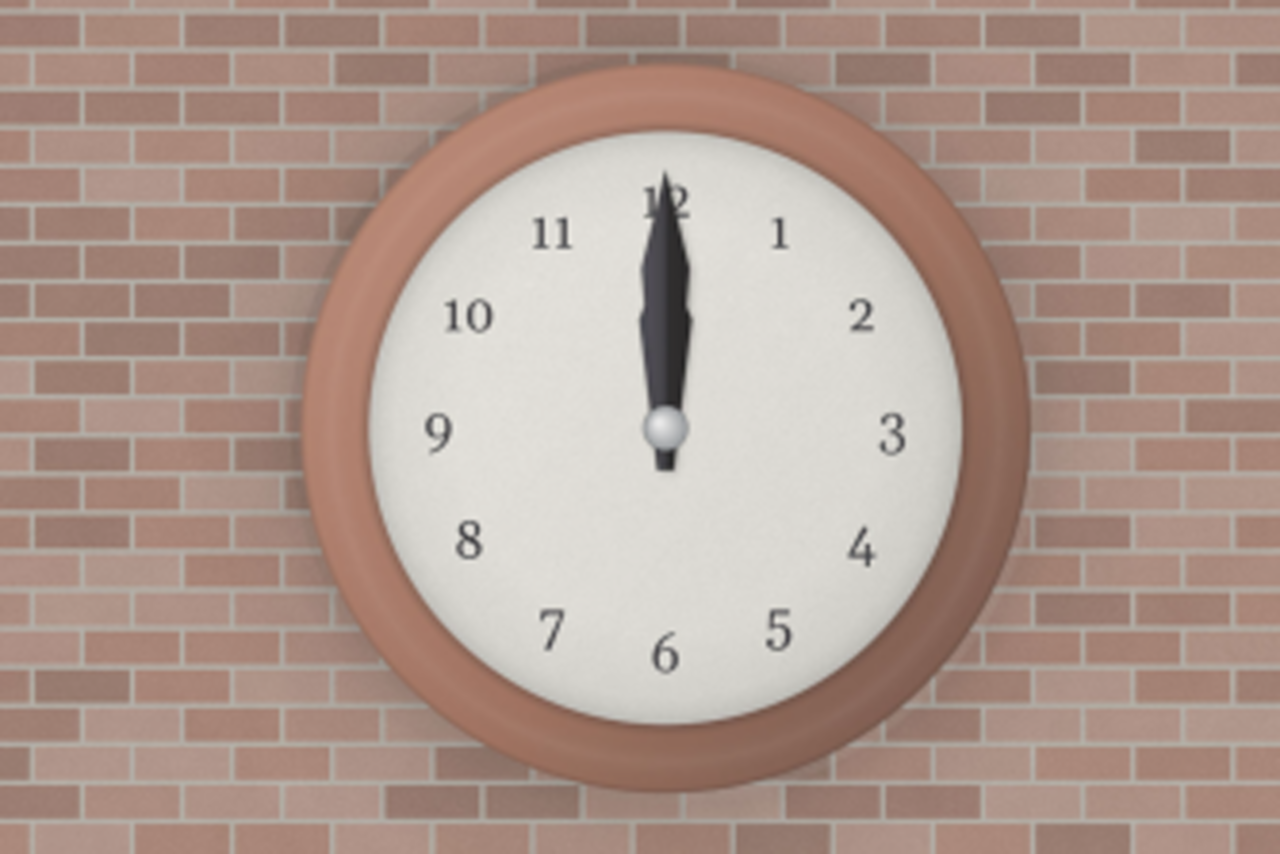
h=12 m=0
